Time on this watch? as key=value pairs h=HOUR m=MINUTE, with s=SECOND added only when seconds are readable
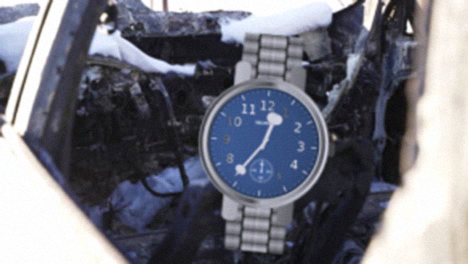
h=12 m=36
